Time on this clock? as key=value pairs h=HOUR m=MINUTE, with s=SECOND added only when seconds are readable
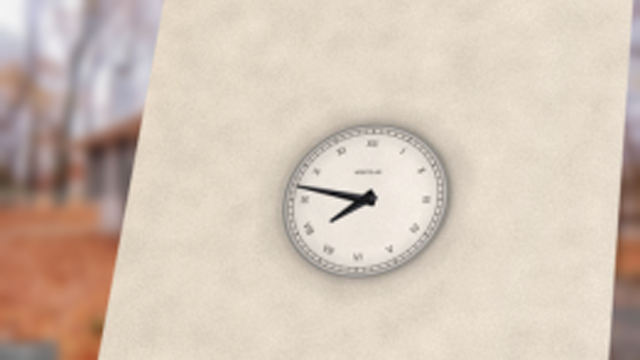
h=7 m=47
